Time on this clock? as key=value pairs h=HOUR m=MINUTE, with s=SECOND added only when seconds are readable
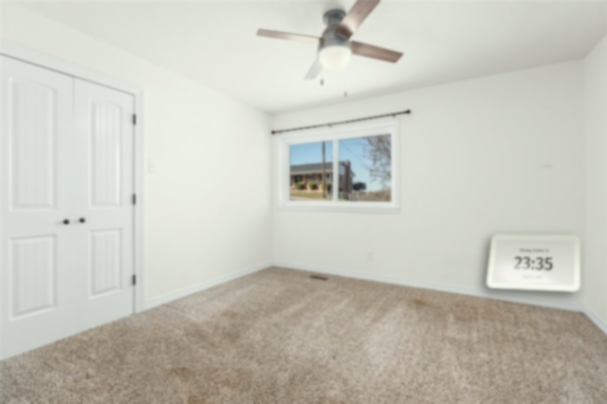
h=23 m=35
